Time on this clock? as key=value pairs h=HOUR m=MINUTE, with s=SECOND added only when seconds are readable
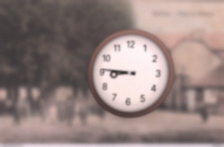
h=8 m=46
